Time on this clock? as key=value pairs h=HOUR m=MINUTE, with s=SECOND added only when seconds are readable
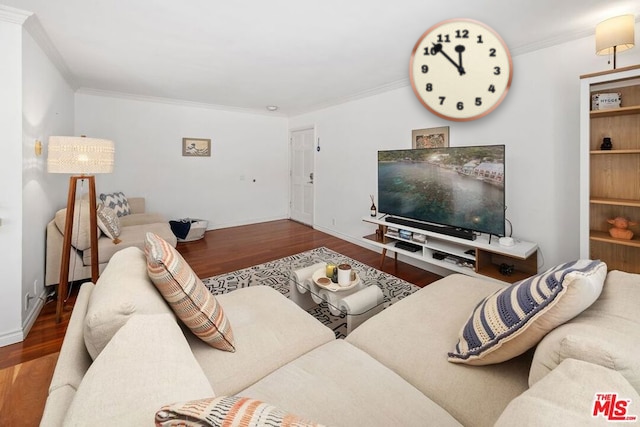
h=11 m=52
